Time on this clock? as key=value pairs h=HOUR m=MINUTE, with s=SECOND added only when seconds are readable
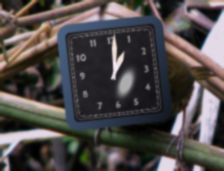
h=1 m=1
